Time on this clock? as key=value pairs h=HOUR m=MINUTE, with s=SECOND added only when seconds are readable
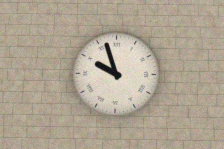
h=9 m=57
